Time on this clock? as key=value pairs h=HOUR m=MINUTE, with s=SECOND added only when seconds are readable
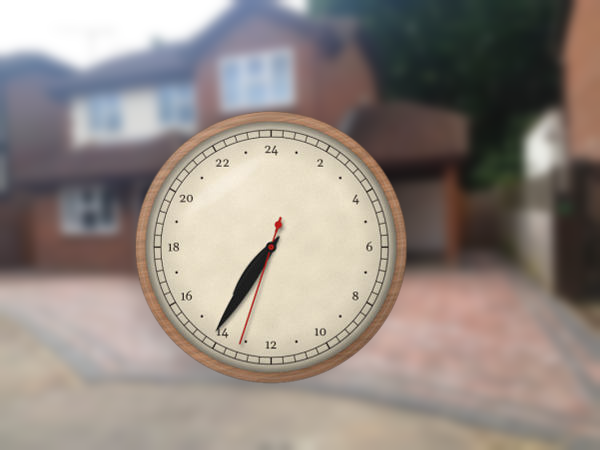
h=14 m=35 s=33
